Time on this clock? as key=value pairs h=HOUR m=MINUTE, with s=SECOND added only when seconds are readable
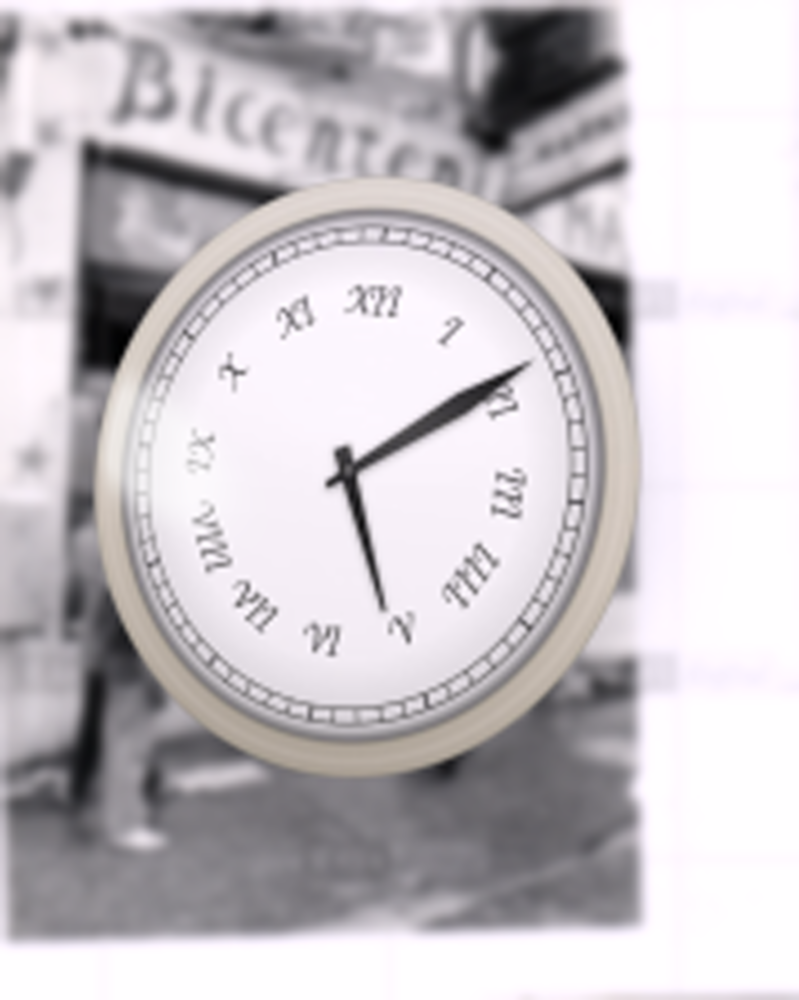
h=5 m=9
